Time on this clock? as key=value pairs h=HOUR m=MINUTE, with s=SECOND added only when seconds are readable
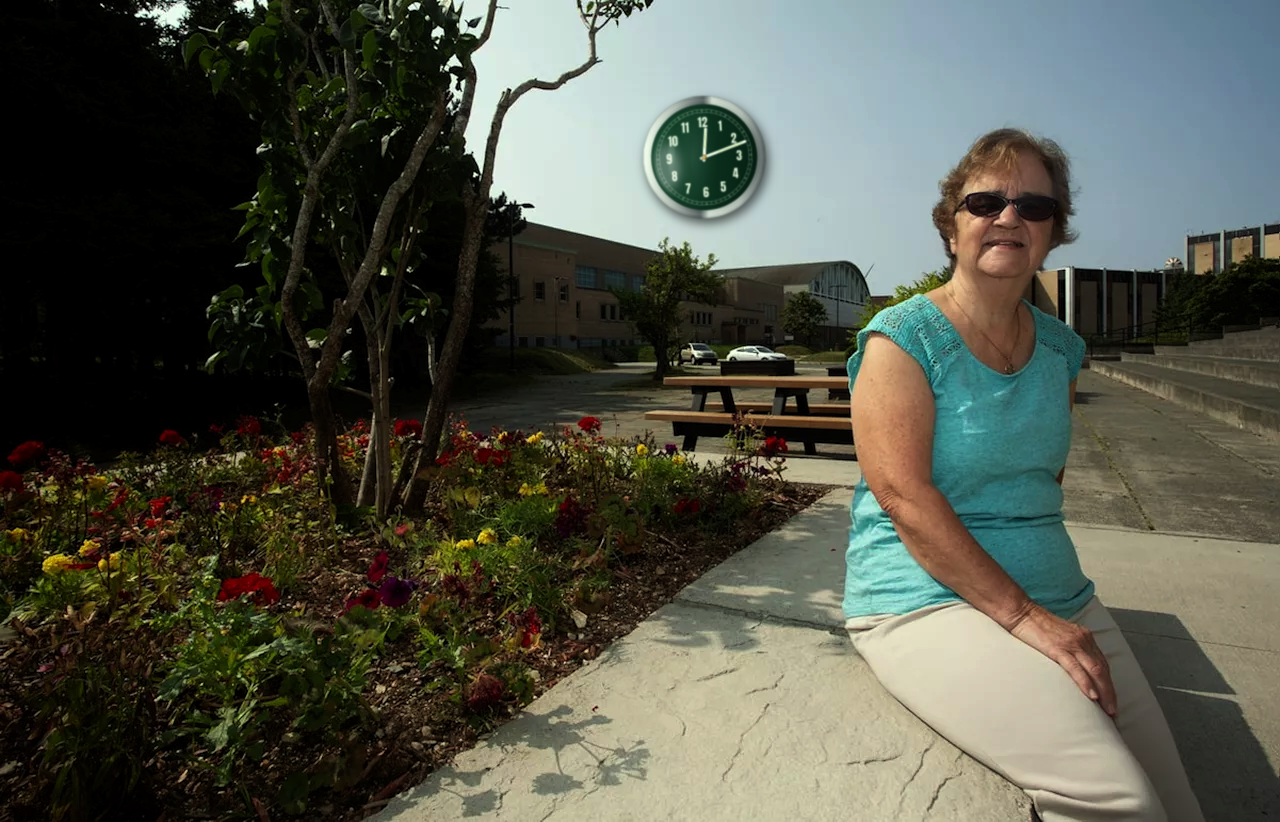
h=12 m=12
